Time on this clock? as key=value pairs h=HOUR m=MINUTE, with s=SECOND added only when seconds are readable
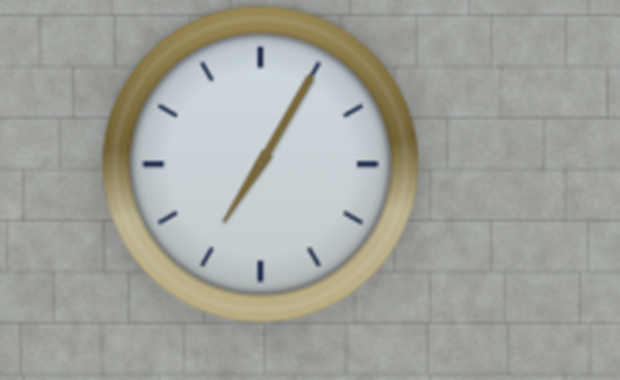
h=7 m=5
